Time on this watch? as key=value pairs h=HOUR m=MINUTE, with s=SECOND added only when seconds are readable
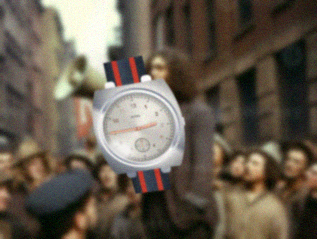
h=2 m=45
